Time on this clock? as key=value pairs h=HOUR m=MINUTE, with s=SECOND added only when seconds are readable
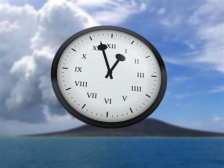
h=12 m=57
